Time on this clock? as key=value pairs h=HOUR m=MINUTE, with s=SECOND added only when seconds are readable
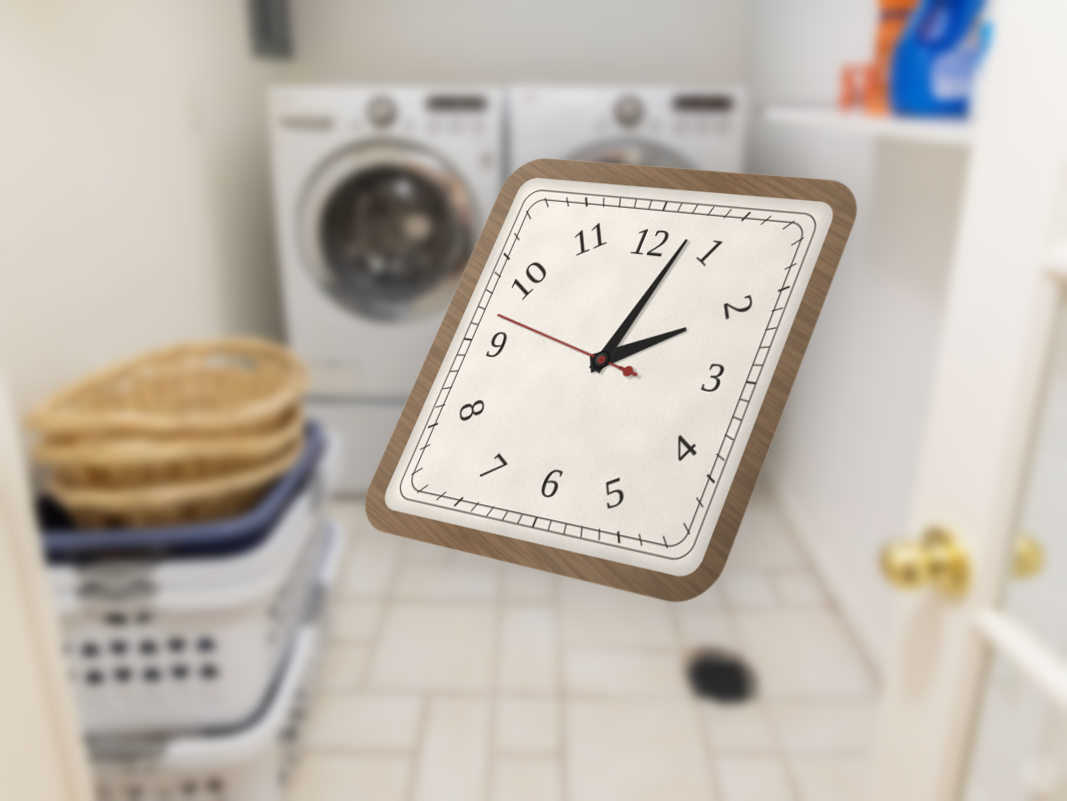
h=2 m=2 s=47
